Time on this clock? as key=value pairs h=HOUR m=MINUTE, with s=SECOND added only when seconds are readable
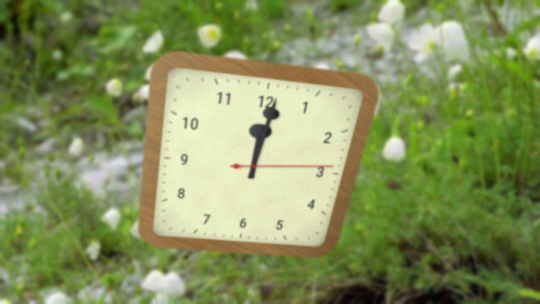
h=12 m=1 s=14
